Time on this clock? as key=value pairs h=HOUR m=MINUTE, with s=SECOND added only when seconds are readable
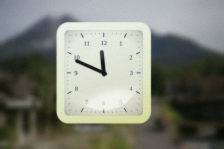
h=11 m=49
